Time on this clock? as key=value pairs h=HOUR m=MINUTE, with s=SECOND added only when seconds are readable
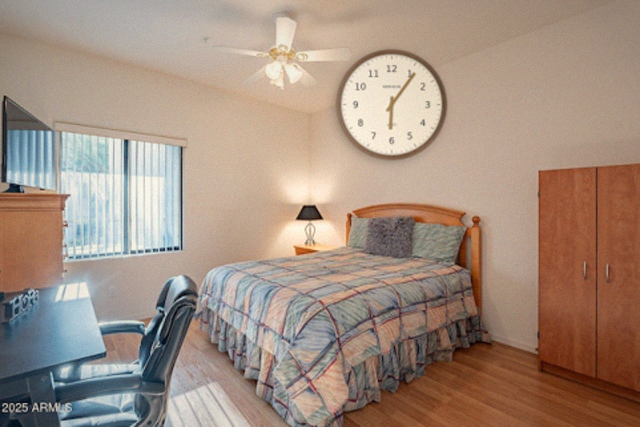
h=6 m=6
